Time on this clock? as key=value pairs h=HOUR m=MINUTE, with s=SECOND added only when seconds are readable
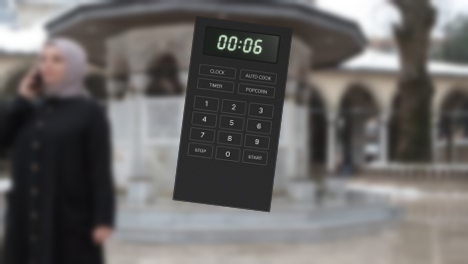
h=0 m=6
